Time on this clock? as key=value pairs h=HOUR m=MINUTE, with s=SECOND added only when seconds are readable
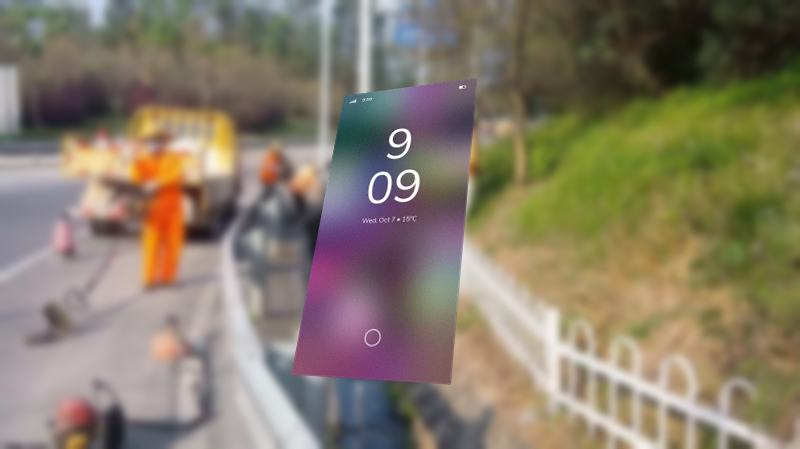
h=9 m=9
